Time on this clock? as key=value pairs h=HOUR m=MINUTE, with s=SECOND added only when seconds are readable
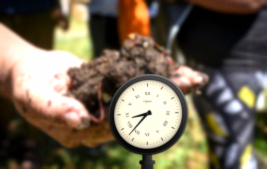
h=8 m=37
